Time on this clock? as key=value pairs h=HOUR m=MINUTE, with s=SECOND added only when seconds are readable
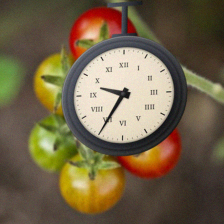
h=9 m=35
